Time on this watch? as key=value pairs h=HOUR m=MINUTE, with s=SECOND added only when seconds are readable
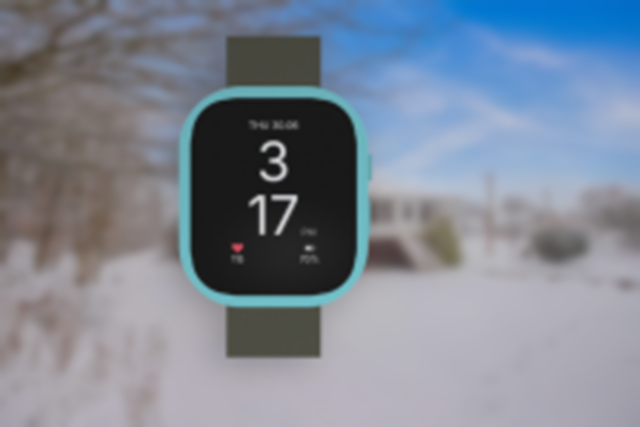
h=3 m=17
